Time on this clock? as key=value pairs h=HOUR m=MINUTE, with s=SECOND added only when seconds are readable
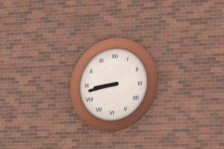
h=8 m=43
